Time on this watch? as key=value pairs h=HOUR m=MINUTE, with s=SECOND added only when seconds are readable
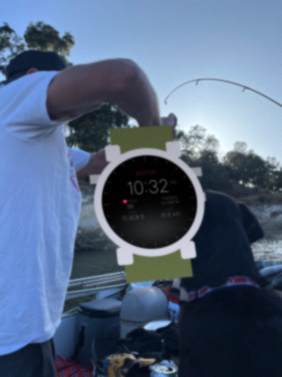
h=10 m=32
